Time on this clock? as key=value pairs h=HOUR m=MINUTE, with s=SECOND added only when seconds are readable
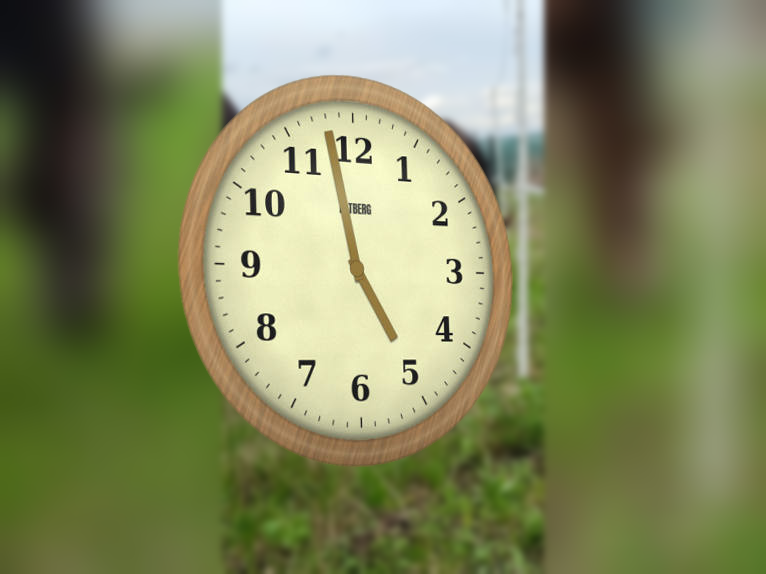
h=4 m=58
